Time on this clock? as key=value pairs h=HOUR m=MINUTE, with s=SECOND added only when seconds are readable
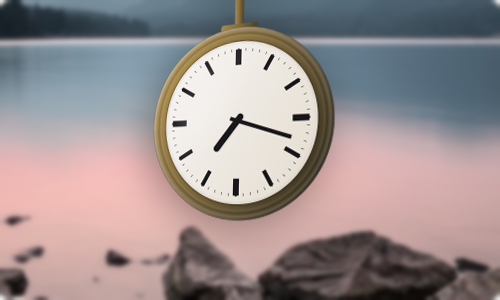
h=7 m=18
